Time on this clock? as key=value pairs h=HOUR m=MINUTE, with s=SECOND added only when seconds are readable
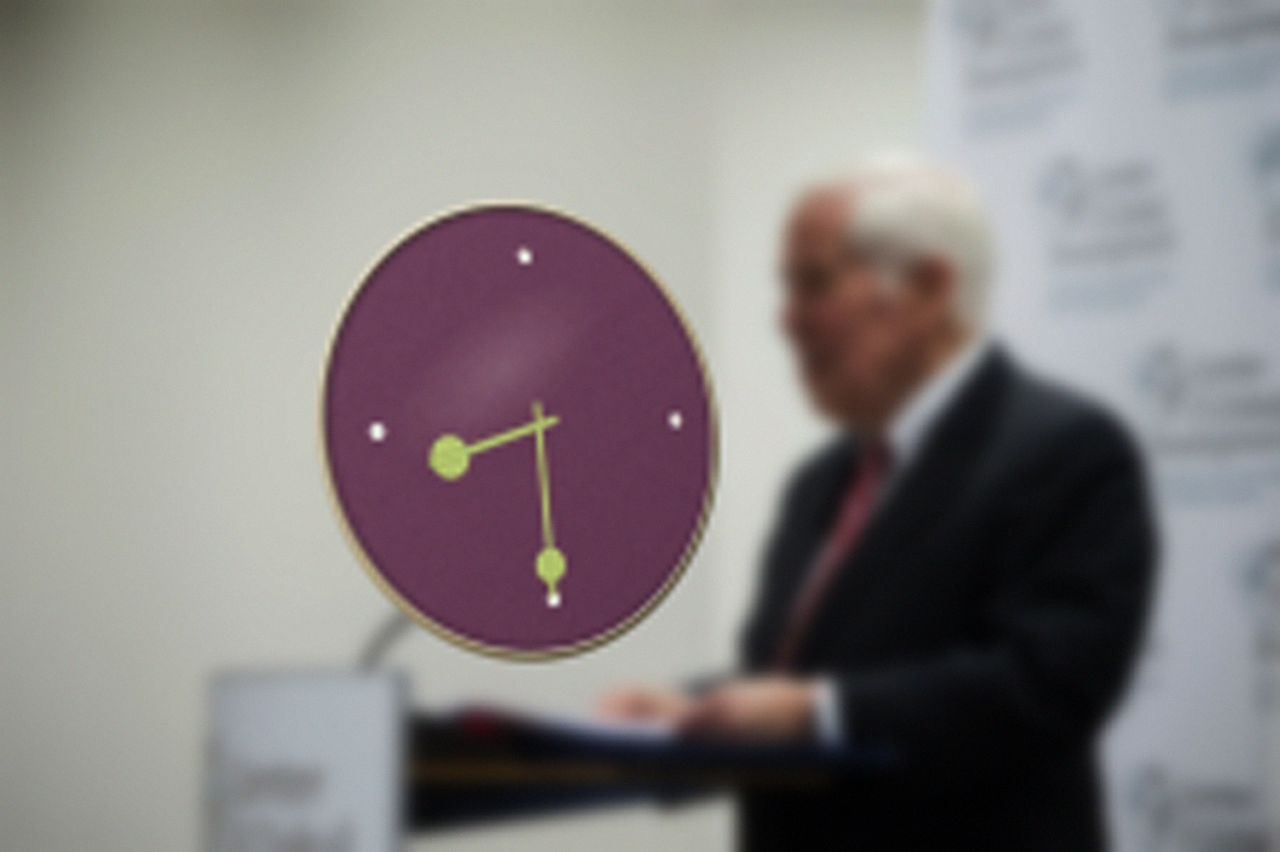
h=8 m=30
